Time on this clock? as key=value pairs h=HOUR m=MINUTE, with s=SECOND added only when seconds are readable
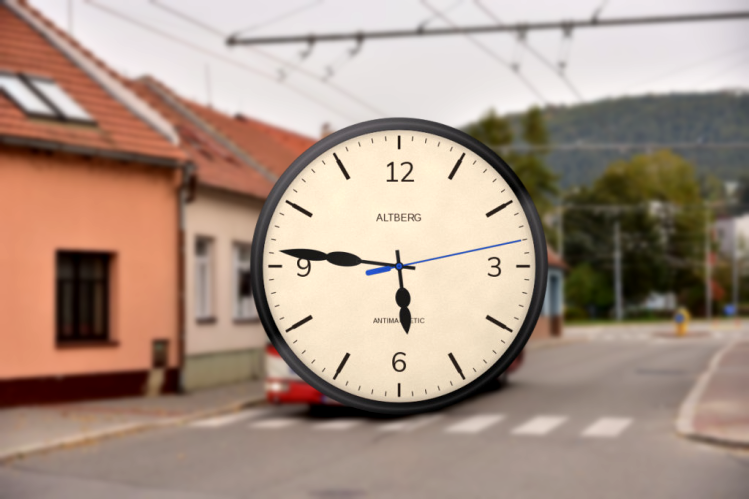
h=5 m=46 s=13
